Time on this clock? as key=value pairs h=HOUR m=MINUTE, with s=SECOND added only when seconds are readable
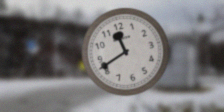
h=11 m=42
